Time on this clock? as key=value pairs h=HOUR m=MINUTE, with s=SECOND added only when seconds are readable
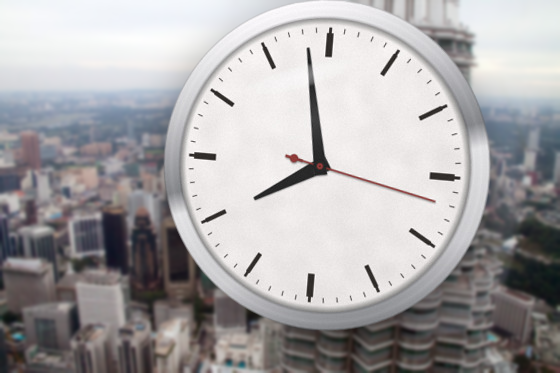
h=7 m=58 s=17
